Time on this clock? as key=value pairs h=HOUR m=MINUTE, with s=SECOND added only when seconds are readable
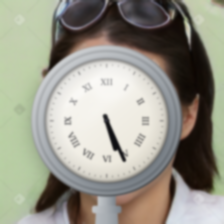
h=5 m=26
